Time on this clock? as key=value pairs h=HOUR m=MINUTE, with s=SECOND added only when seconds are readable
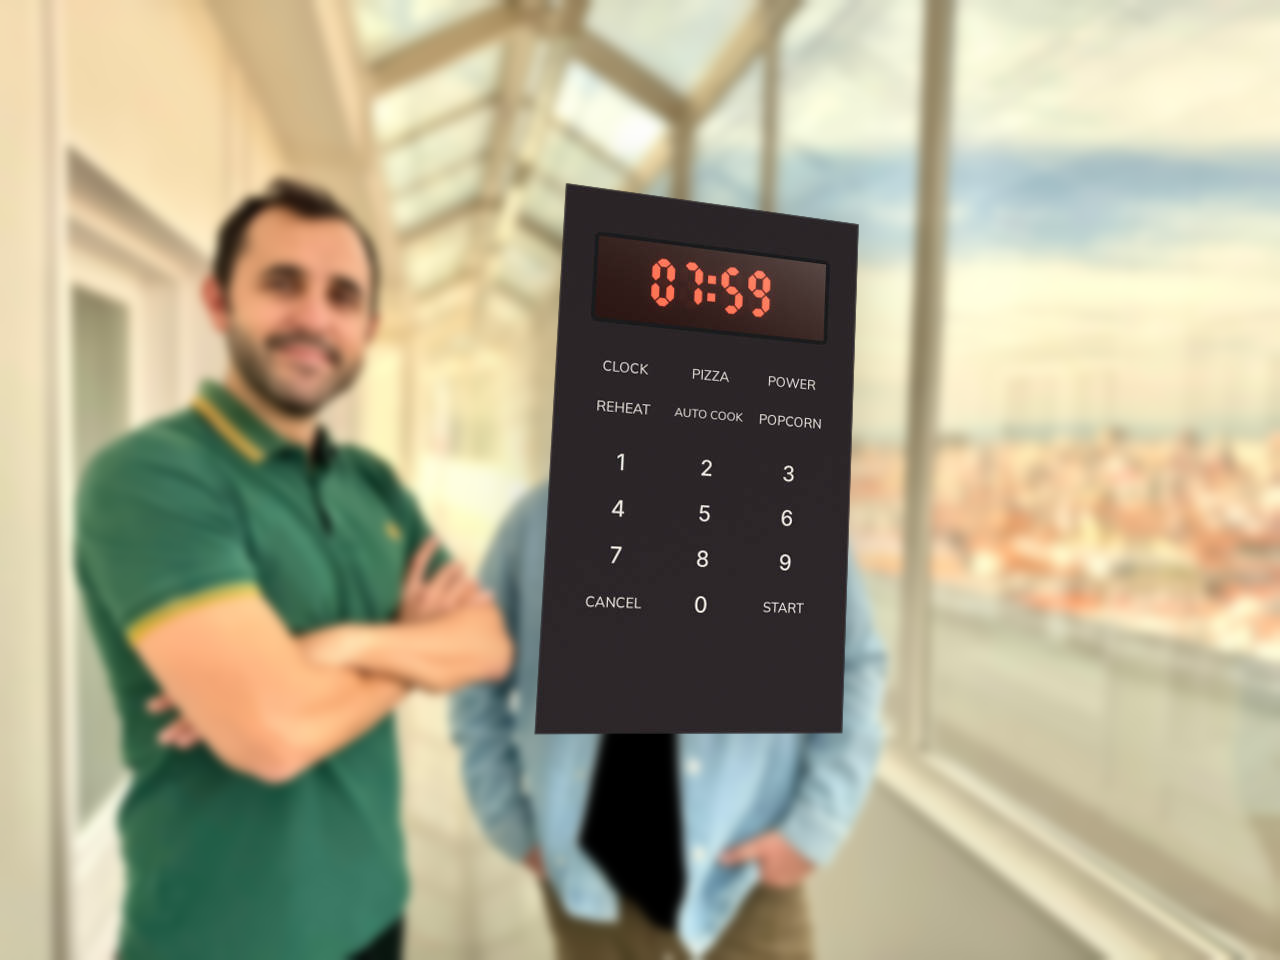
h=7 m=59
